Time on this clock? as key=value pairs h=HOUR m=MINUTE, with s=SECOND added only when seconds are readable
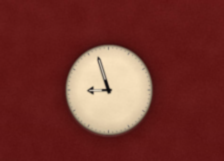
h=8 m=57
